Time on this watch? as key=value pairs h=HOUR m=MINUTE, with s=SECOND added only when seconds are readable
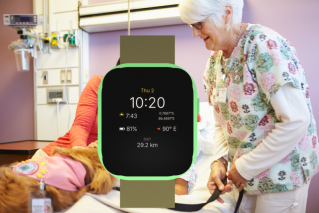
h=10 m=20
